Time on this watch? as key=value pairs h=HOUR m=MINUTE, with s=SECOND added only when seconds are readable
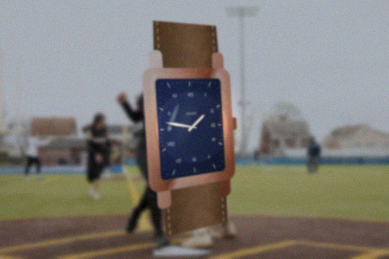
h=1 m=47
